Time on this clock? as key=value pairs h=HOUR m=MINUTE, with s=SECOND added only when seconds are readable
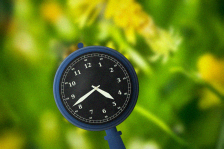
h=4 m=42
